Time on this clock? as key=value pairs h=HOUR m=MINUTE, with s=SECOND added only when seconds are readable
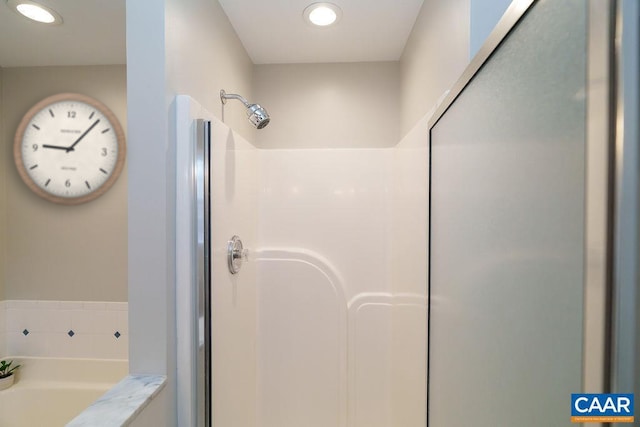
h=9 m=7
